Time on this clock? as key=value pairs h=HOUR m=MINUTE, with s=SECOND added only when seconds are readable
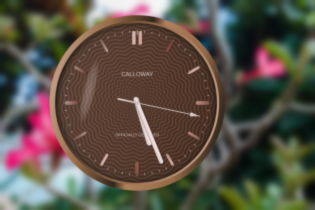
h=5 m=26 s=17
